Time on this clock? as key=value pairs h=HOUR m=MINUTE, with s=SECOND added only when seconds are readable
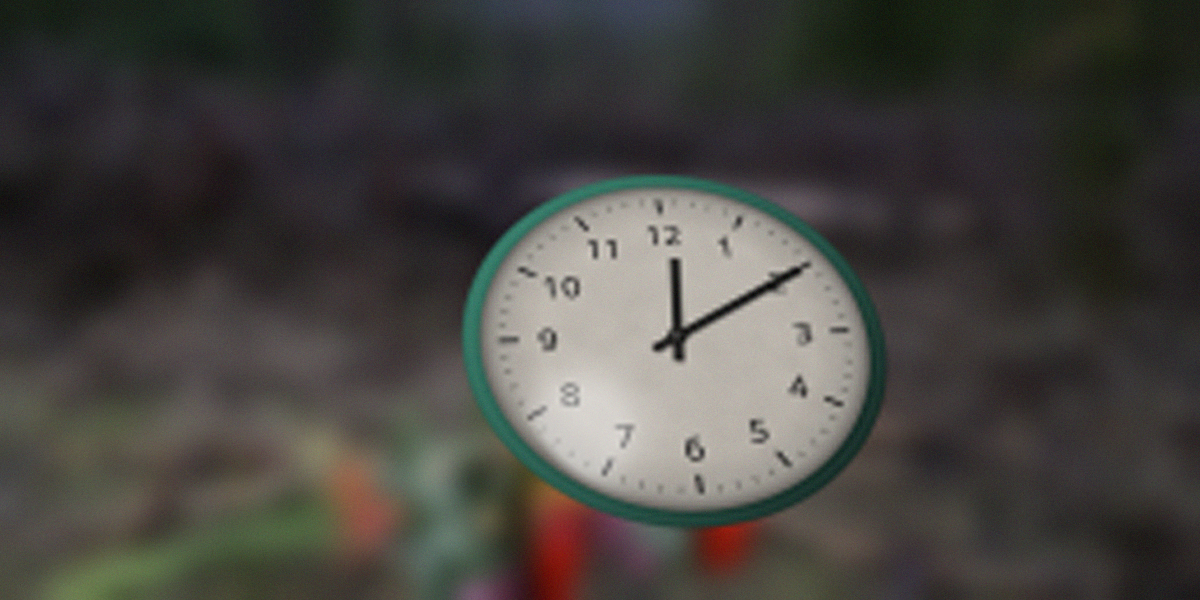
h=12 m=10
